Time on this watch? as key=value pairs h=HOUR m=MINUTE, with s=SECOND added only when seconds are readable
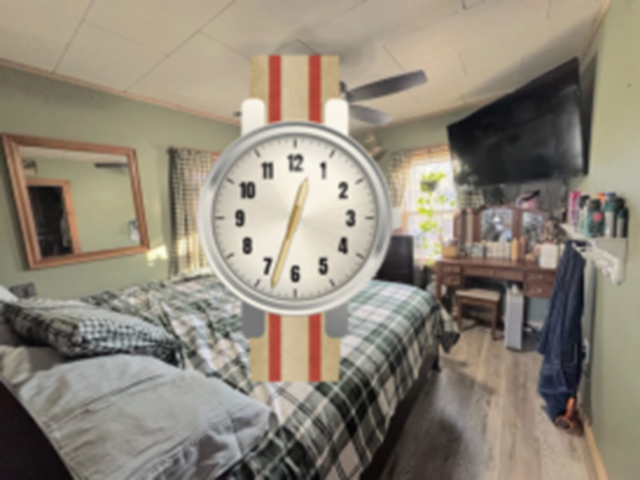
h=12 m=33
